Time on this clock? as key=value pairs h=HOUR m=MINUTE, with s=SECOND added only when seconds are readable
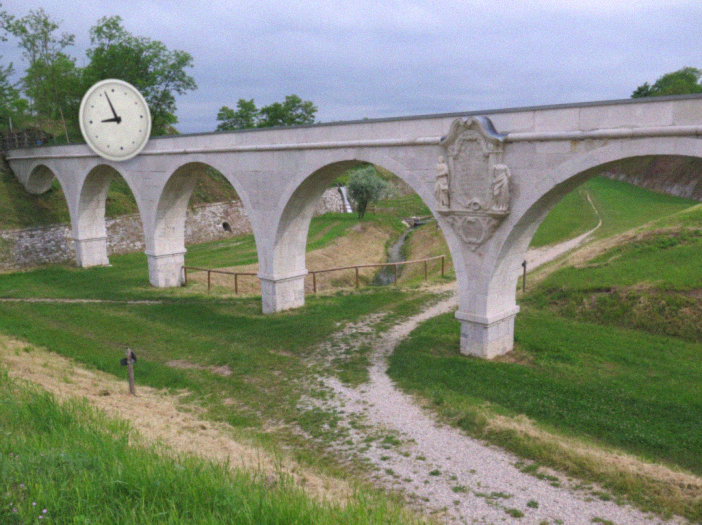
h=8 m=57
